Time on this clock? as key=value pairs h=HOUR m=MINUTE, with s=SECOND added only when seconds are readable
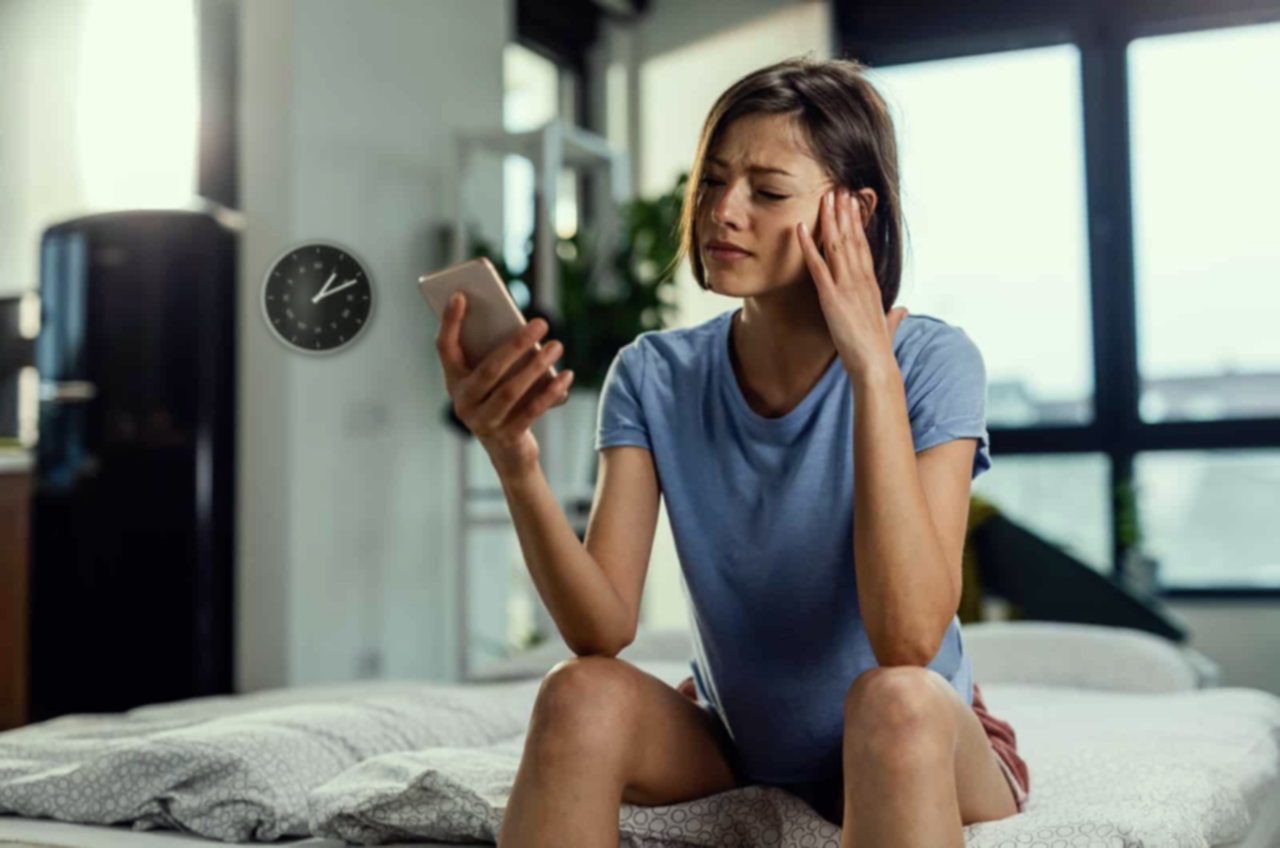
h=1 m=11
